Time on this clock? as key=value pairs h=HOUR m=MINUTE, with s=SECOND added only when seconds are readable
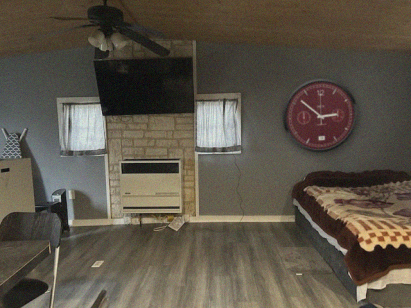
h=2 m=52
